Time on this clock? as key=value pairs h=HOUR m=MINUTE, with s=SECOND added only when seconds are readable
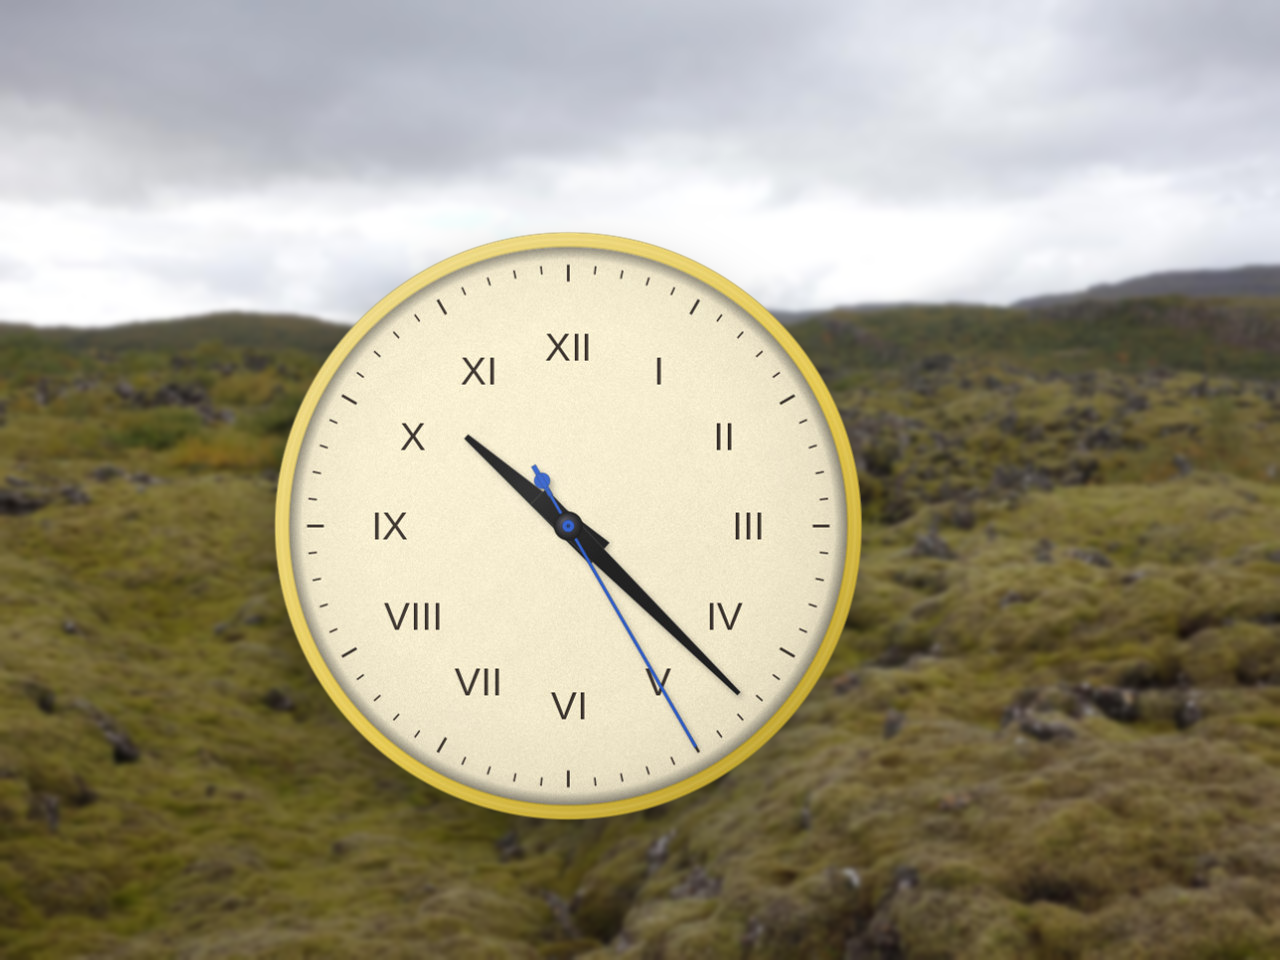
h=10 m=22 s=25
